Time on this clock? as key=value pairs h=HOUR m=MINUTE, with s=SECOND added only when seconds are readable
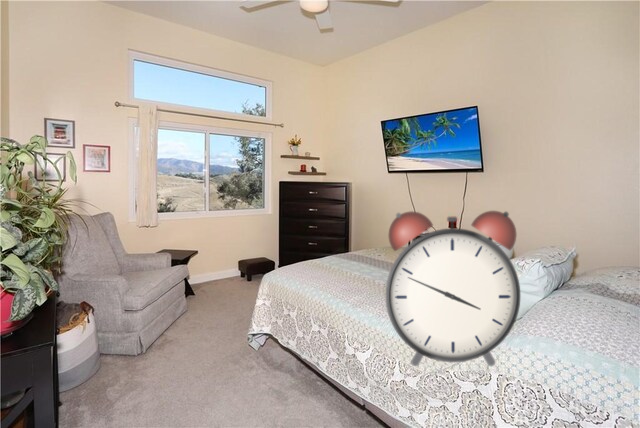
h=3 m=49
